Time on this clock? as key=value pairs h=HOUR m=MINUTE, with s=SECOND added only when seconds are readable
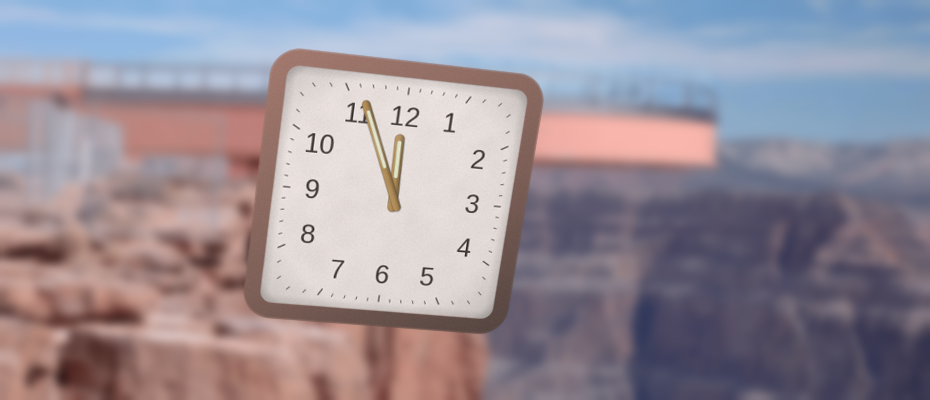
h=11 m=56
